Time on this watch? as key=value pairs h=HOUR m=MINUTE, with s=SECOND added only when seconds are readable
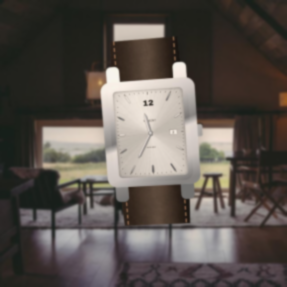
h=11 m=35
